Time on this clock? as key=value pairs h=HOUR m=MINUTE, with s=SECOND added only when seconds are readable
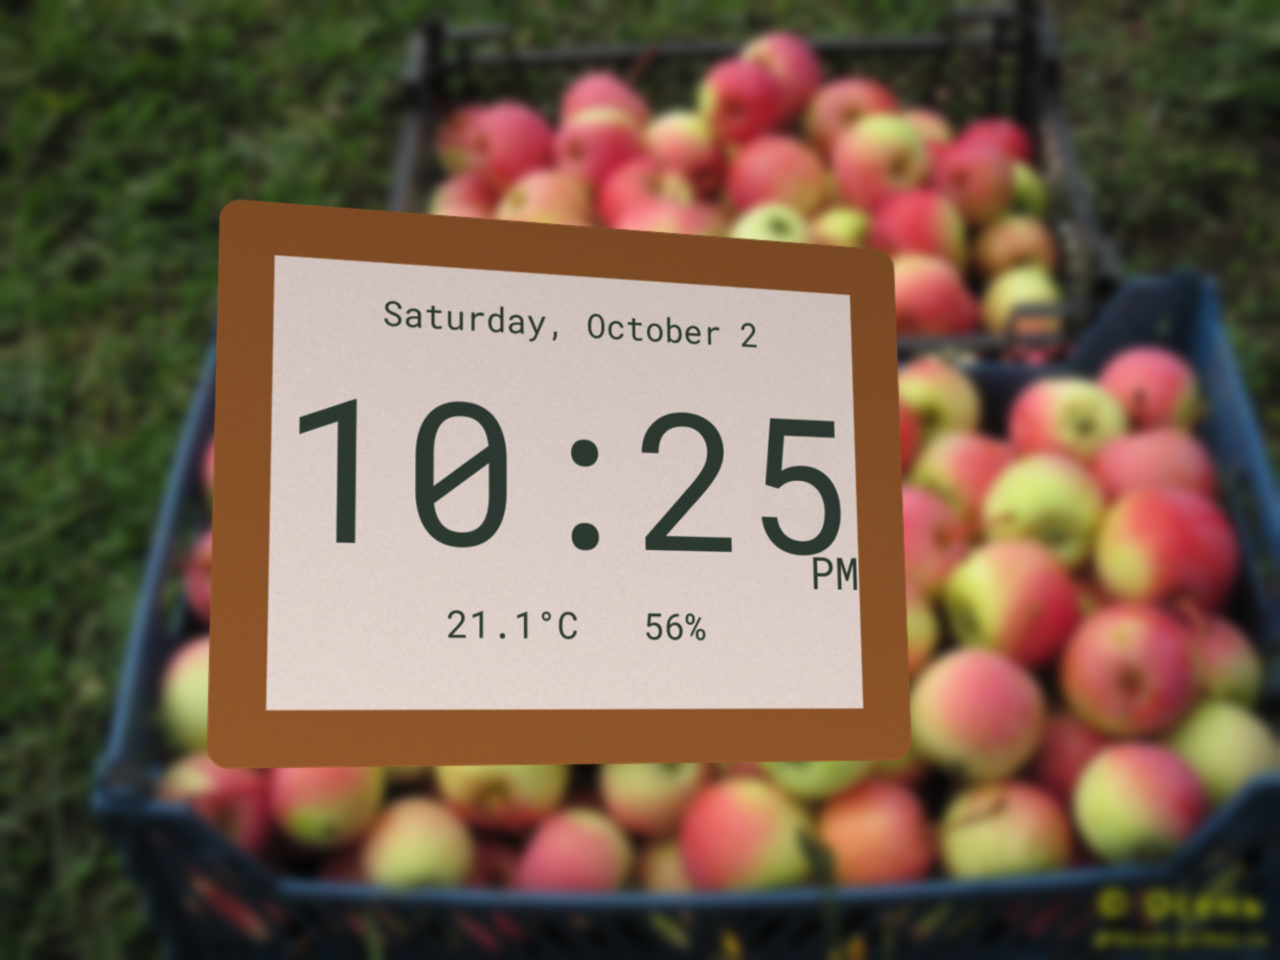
h=10 m=25
